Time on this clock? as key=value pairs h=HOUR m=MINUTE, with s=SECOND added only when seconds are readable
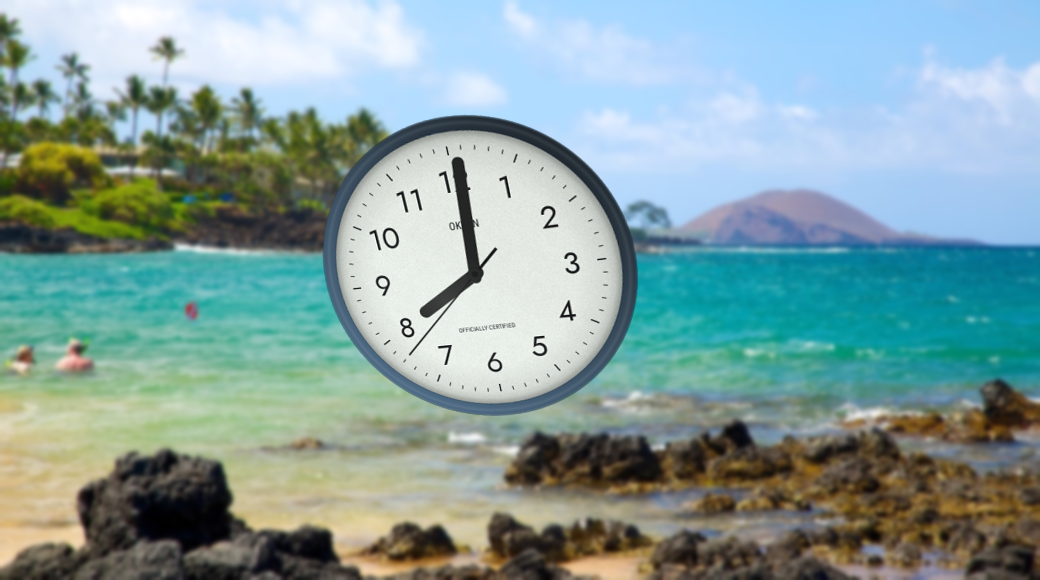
h=8 m=0 s=38
